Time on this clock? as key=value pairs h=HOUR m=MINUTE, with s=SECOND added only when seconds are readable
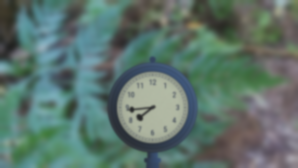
h=7 m=44
